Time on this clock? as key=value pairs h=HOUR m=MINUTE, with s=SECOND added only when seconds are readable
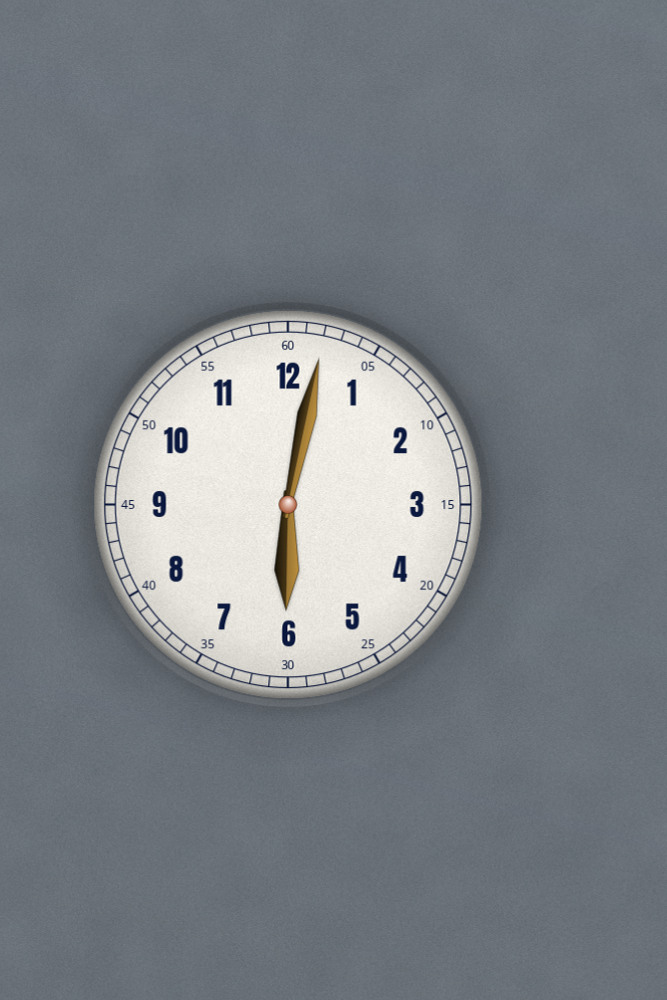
h=6 m=2
